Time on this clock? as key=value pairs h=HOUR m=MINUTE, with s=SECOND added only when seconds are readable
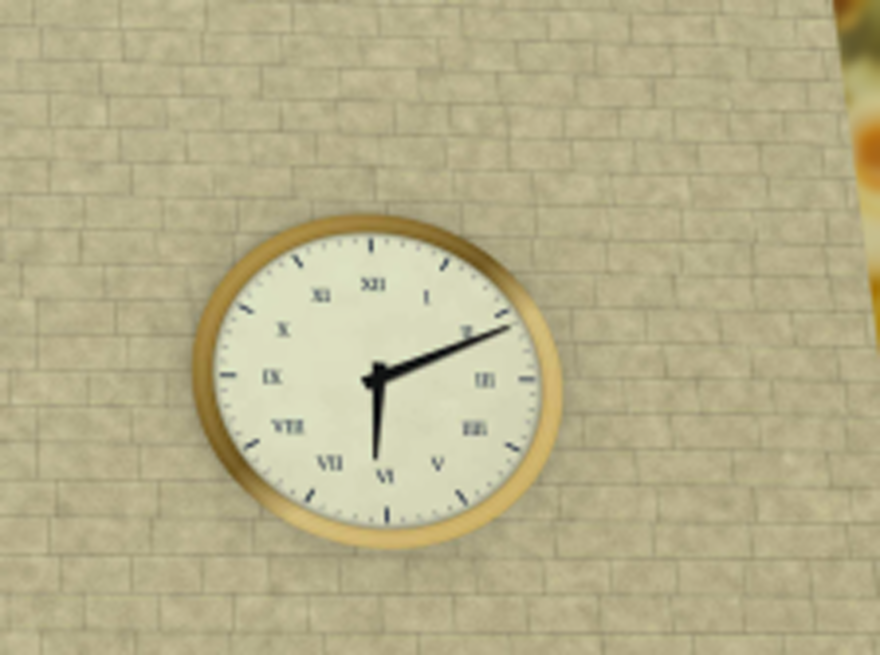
h=6 m=11
